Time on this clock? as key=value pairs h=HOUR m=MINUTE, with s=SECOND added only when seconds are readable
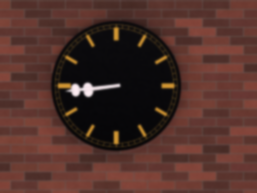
h=8 m=44
